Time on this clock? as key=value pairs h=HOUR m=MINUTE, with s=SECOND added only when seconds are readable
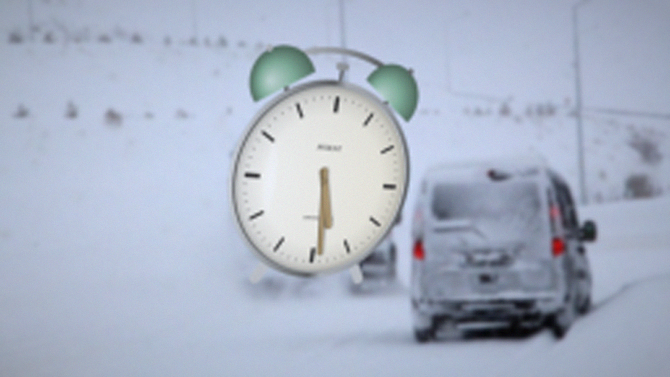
h=5 m=29
